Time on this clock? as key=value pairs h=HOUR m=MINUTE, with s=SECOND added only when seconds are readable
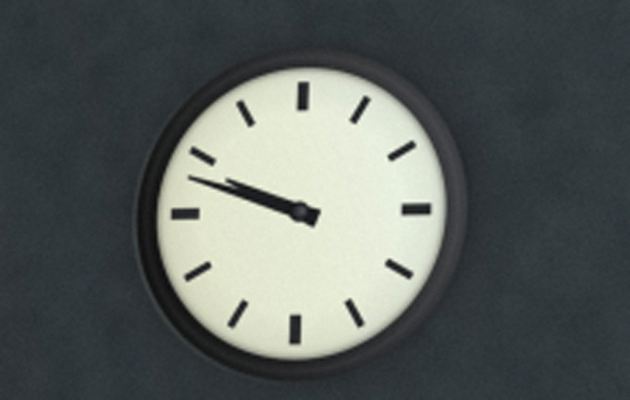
h=9 m=48
